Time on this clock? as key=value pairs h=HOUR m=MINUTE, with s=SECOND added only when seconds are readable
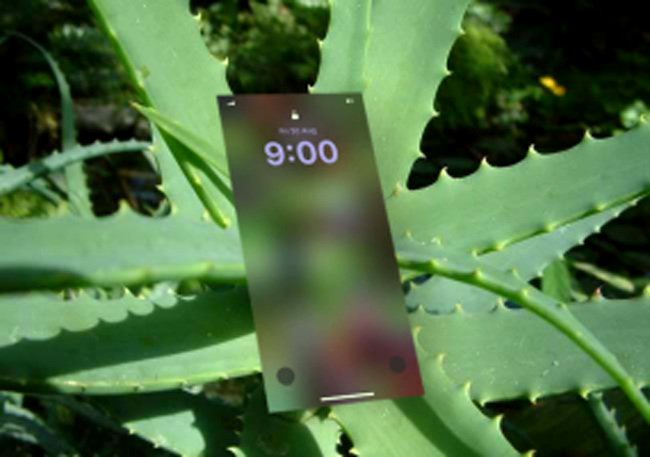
h=9 m=0
